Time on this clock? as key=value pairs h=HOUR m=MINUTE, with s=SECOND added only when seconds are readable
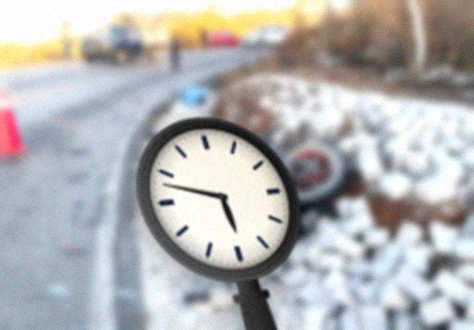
h=5 m=48
